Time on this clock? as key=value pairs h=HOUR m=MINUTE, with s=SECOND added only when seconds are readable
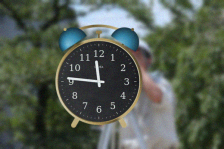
h=11 m=46
